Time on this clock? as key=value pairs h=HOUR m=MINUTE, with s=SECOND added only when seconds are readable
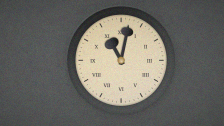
h=11 m=2
